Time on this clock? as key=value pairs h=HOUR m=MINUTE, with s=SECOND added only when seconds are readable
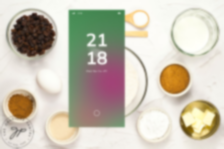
h=21 m=18
